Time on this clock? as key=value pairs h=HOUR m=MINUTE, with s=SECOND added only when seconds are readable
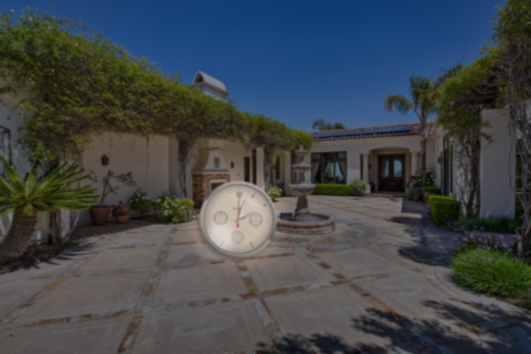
h=2 m=3
